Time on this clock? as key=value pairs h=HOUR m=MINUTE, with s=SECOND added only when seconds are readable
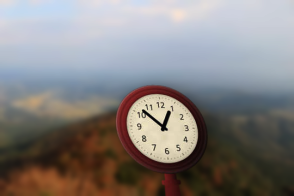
h=12 m=52
